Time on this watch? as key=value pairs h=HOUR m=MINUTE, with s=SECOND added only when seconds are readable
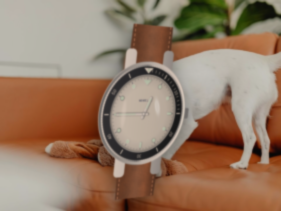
h=12 m=45
